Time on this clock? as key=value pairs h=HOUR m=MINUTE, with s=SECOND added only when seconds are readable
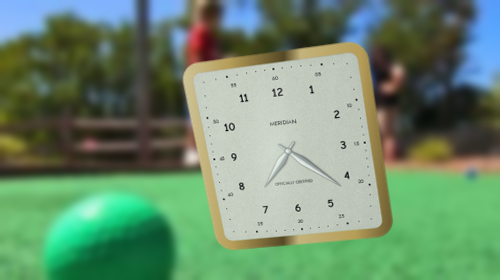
h=7 m=22
